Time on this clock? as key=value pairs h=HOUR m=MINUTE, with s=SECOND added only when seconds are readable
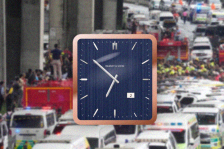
h=6 m=52
